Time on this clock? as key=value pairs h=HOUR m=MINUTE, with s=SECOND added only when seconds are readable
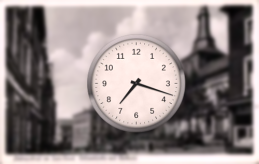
h=7 m=18
